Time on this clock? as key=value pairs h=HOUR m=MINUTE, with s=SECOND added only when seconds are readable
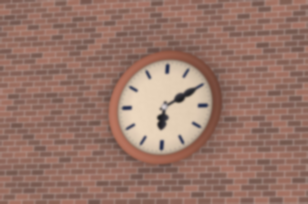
h=6 m=10
